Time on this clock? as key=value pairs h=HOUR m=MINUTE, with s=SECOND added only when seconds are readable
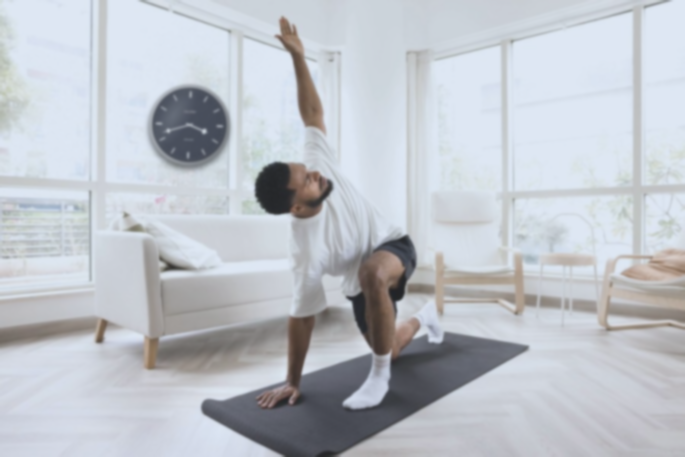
h=3 m=42
